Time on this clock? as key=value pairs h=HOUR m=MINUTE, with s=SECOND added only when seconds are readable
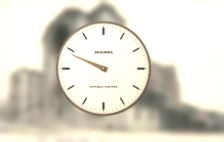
h=9 m=49
